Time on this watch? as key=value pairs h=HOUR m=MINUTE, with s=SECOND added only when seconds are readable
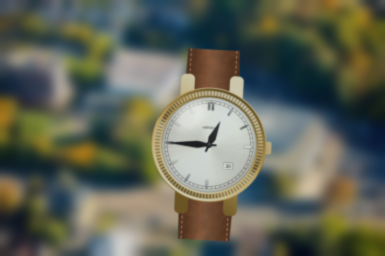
h=12 m=45
